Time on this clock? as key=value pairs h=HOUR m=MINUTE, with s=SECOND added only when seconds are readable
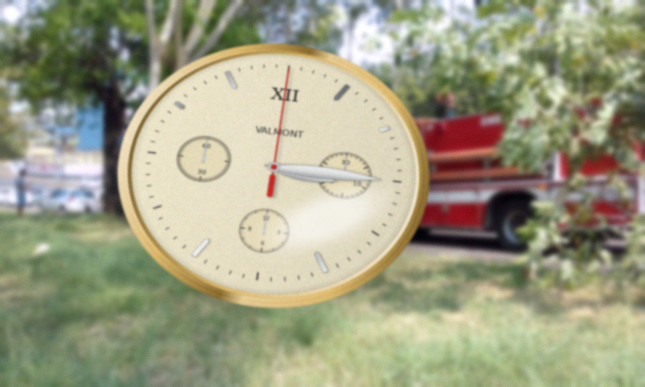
h=3 m=15
